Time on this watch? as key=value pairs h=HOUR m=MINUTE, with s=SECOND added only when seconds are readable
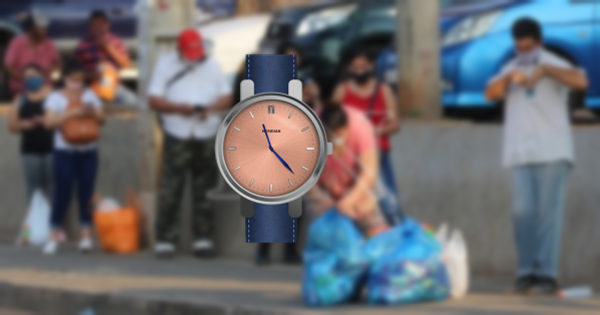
h=11 m=23
